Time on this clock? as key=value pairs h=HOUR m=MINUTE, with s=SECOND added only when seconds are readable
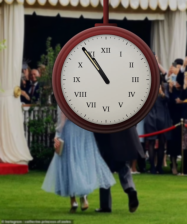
h=10 m=54
